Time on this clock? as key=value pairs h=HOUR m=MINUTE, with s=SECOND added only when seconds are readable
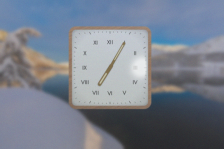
h=7 m=5
